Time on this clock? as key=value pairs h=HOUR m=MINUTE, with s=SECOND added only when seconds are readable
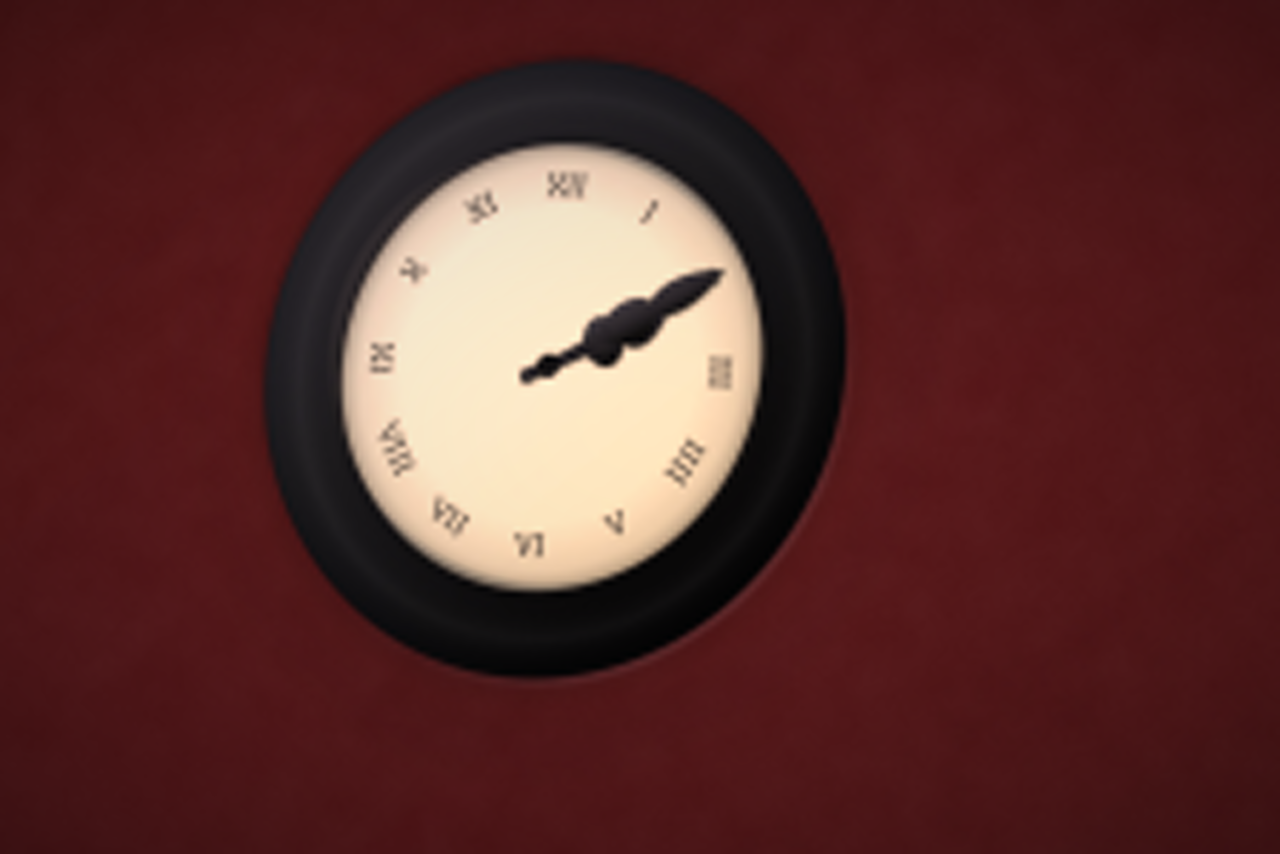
h=2 m=10
